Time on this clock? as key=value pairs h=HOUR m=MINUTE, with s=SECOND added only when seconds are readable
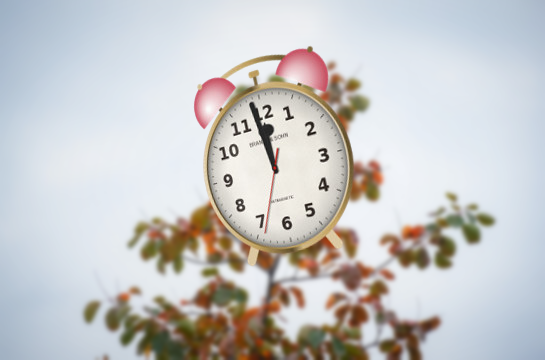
h=11 m=58 s=34
